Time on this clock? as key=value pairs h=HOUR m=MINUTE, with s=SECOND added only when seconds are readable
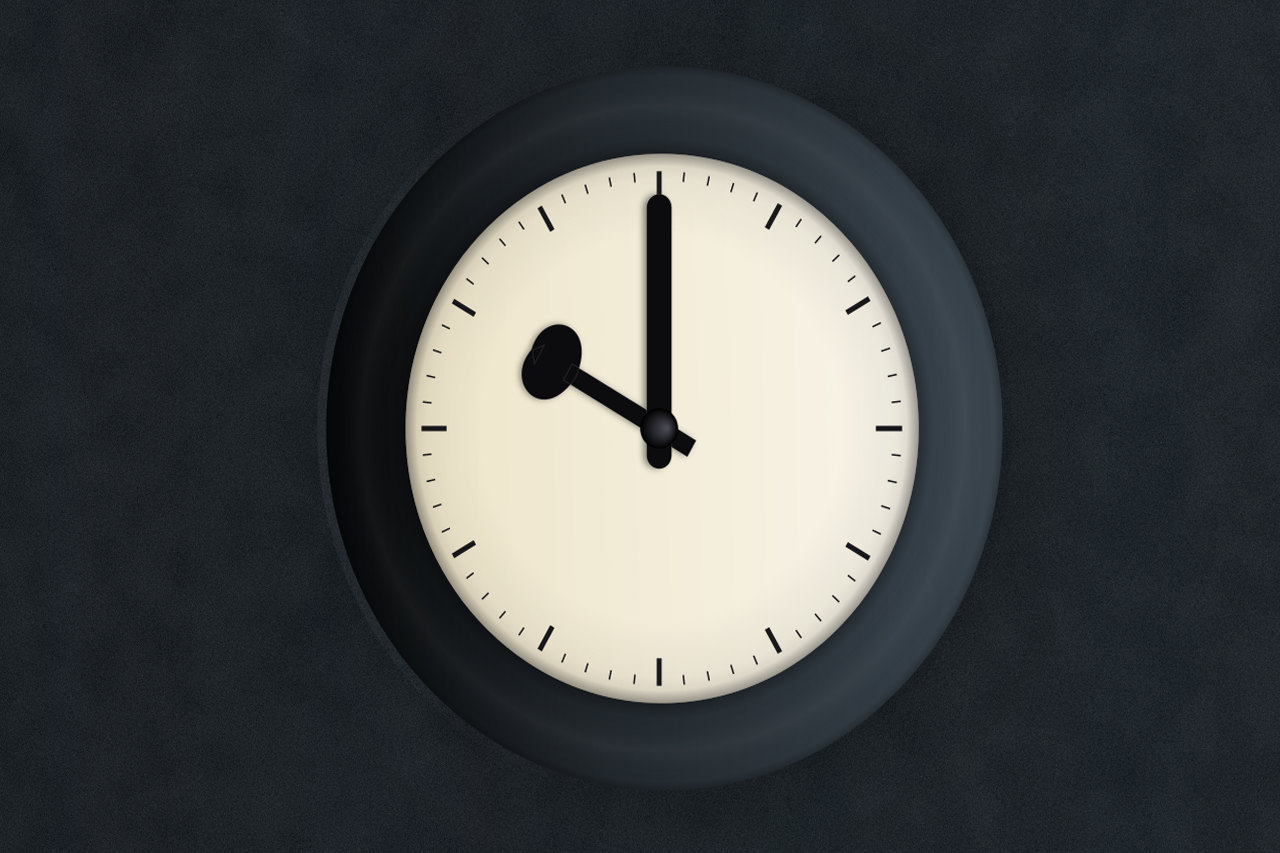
h=10 m=0
